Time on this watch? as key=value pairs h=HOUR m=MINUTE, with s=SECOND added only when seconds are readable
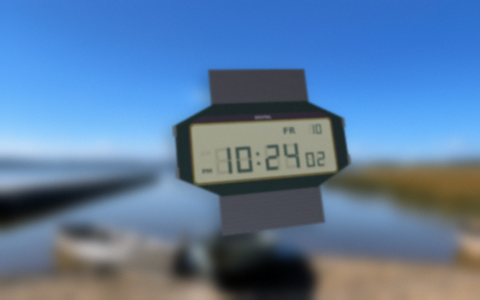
h=10 m=24 s=2
